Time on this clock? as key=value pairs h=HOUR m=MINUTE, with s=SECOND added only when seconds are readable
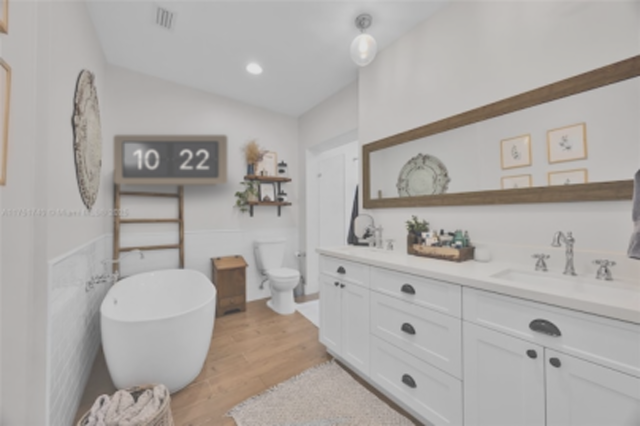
h=10 m=22
